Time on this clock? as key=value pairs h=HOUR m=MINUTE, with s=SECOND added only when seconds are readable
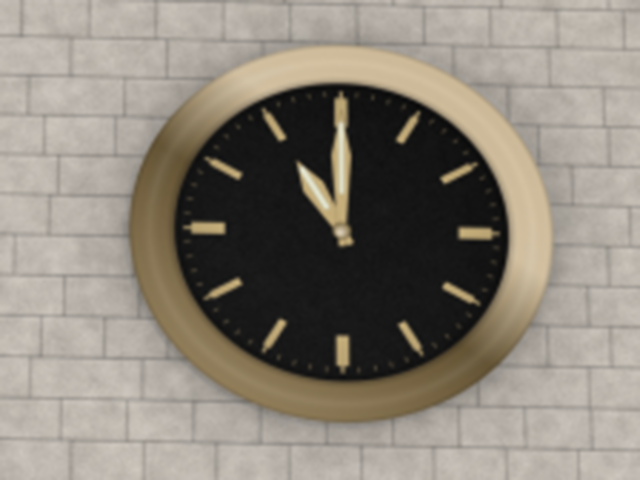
h=11 m=0
